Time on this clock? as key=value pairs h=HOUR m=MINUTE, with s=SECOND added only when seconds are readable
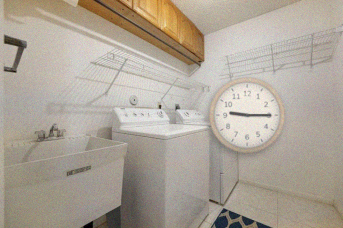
h=9 m=15
